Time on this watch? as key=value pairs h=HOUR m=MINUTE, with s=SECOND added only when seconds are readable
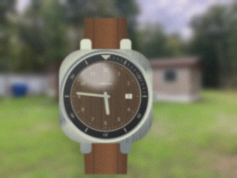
h=5 m=46
